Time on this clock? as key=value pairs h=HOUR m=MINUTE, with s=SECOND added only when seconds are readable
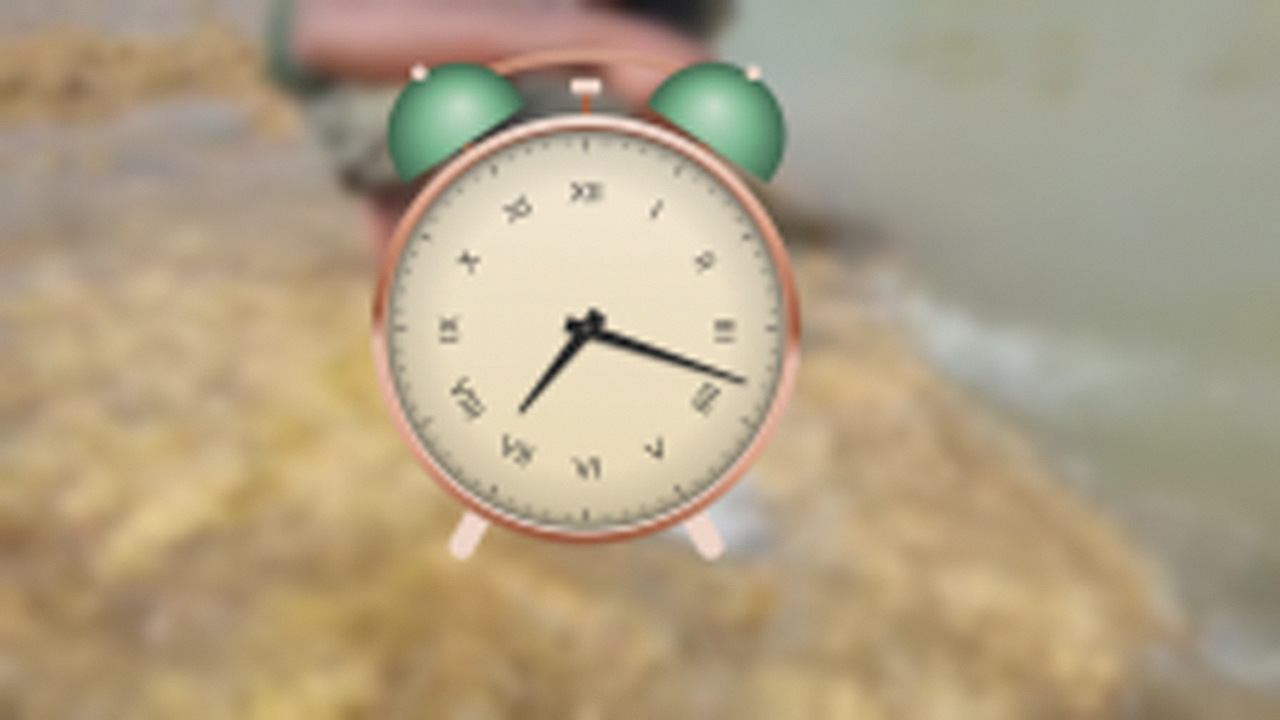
h=7 m=18
